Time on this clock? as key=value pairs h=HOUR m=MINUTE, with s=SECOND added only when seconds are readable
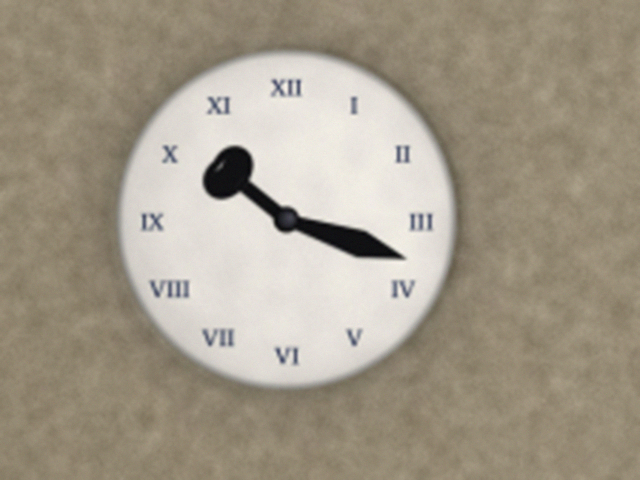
h=10 m=18
